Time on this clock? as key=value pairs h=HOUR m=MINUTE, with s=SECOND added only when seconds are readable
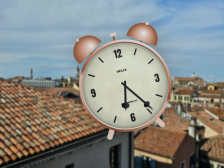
h=6 m=24
